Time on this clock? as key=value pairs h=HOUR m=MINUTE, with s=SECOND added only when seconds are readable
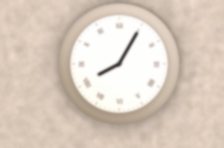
h=8 m=5
